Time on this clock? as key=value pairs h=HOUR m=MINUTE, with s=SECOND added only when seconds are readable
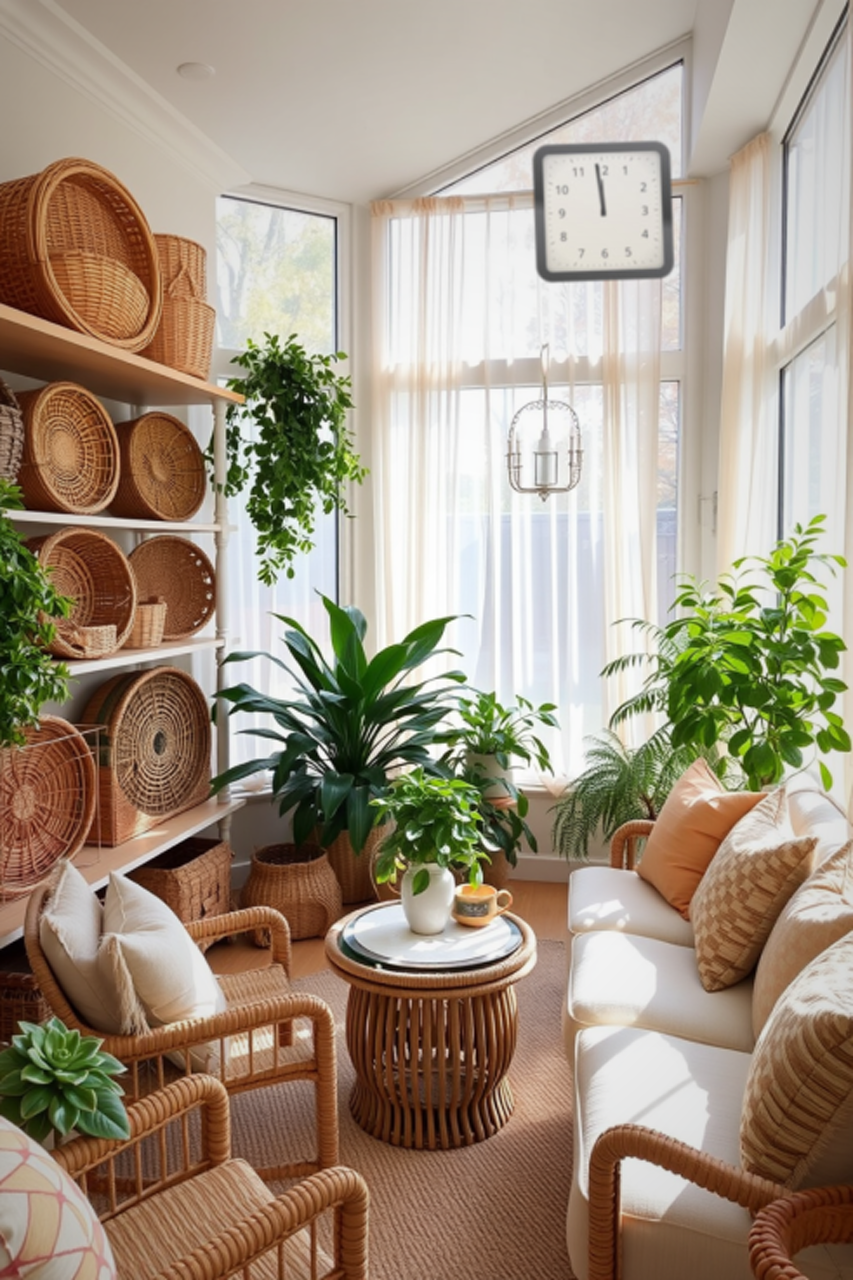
h=11 m=59
